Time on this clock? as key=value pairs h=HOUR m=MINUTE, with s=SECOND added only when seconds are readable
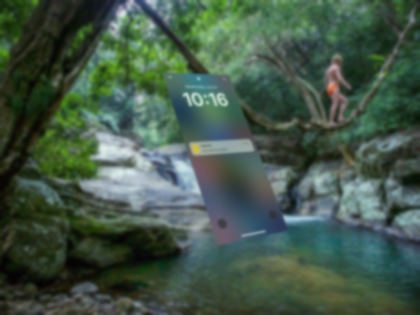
h=10 m=16
